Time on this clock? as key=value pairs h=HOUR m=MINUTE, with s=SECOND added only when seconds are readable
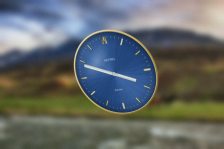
h=3 m=49
